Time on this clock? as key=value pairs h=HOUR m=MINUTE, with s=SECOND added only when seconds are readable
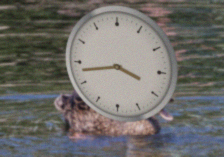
h=3 m=43
